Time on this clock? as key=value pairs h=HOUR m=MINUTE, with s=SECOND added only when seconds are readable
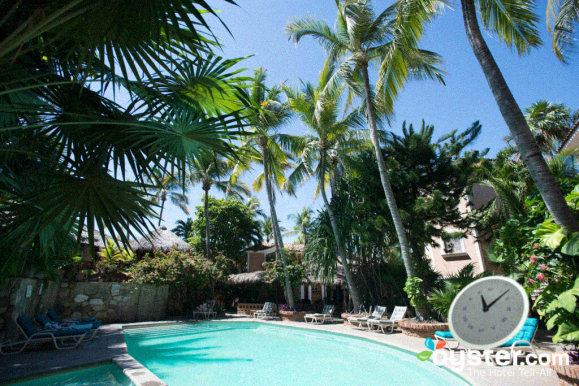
h=11 m=7
